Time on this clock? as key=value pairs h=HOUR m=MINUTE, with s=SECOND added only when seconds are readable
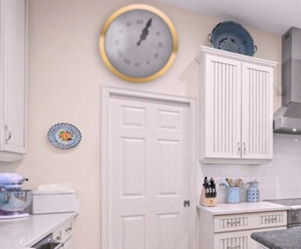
h=1 m=4
